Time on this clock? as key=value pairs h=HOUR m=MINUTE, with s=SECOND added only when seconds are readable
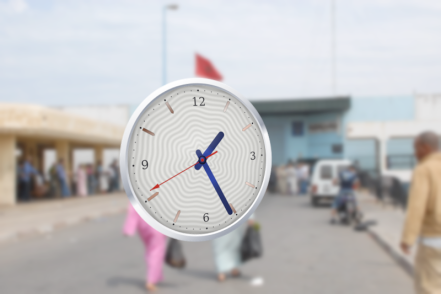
h=1 m=25 s=41
